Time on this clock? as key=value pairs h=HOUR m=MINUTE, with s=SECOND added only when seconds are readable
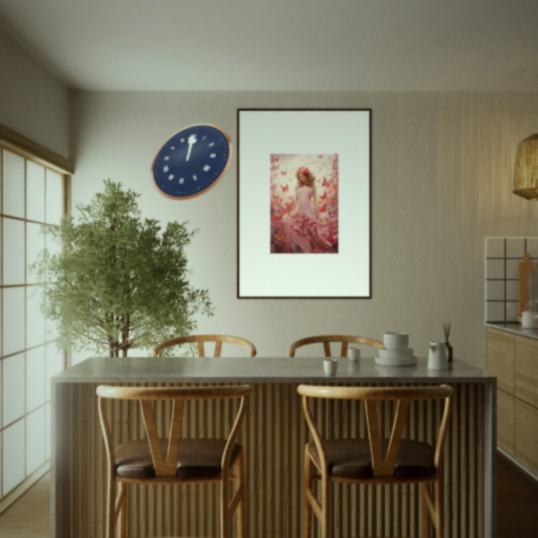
h=11 m=59
